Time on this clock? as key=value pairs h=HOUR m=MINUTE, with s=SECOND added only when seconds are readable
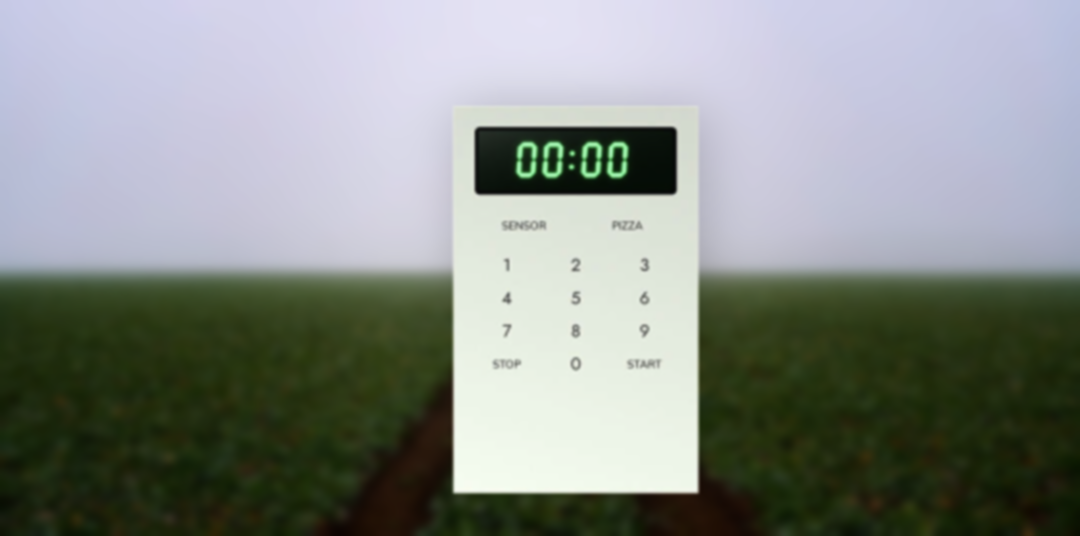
h=0 m=0
